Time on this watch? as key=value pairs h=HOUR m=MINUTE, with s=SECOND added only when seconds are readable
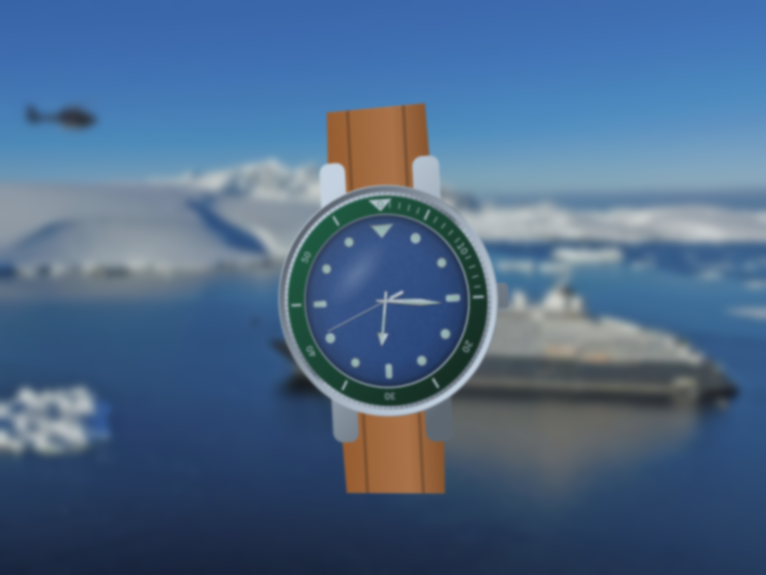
h=6 m=15 s=41
